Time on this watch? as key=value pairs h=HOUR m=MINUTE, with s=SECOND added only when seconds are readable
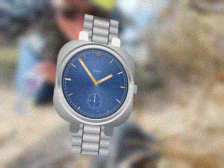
h=1 m=53
